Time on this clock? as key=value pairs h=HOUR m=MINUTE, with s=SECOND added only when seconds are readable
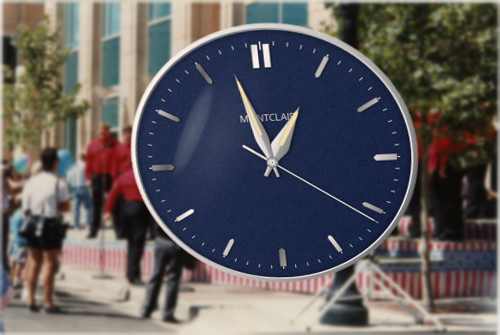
h=12 m=57 s=21
